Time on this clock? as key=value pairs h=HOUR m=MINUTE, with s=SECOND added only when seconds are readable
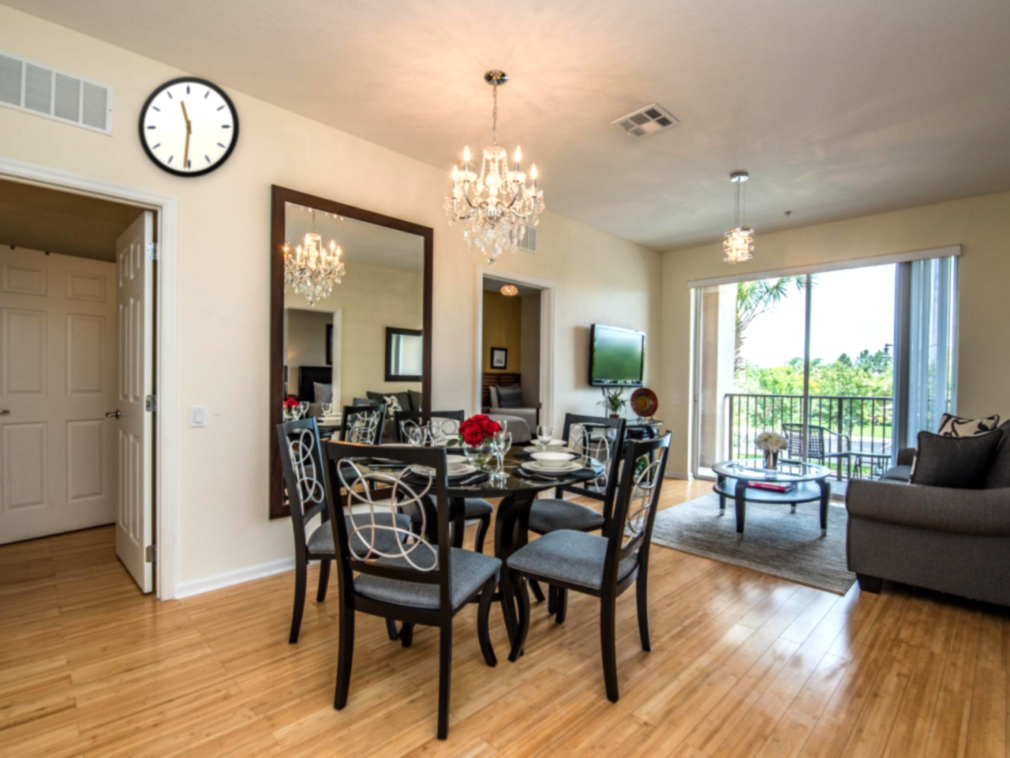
h=11 m=31
